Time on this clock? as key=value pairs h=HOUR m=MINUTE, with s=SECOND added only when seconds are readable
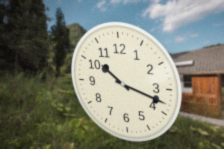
h=10 m=18
